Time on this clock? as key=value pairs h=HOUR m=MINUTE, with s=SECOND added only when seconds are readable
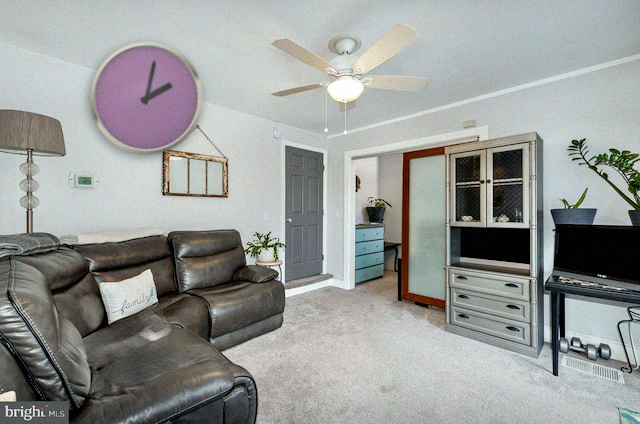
h=2 m=2
